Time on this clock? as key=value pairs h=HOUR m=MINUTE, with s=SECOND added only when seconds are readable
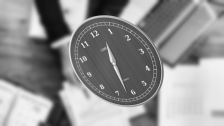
h=12 m=32
